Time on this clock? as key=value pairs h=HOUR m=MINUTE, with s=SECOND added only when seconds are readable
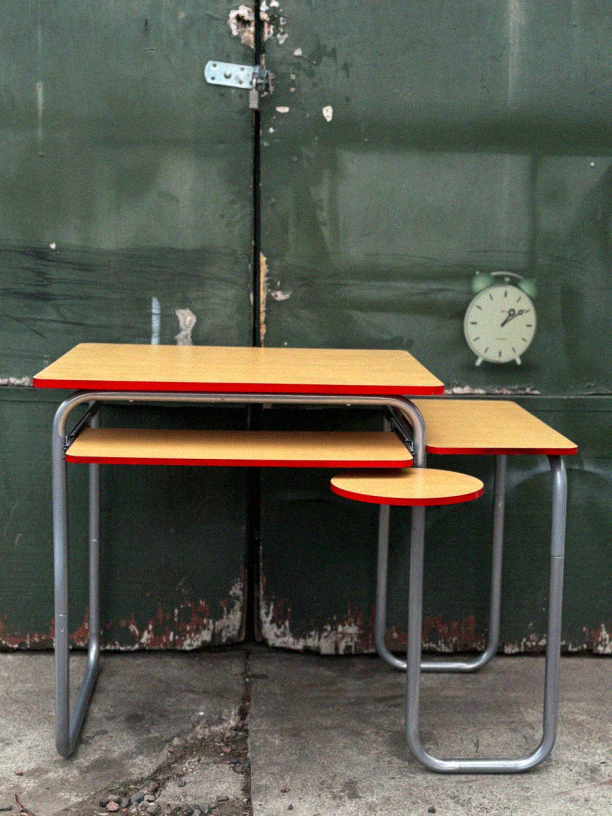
h=1 m=9
